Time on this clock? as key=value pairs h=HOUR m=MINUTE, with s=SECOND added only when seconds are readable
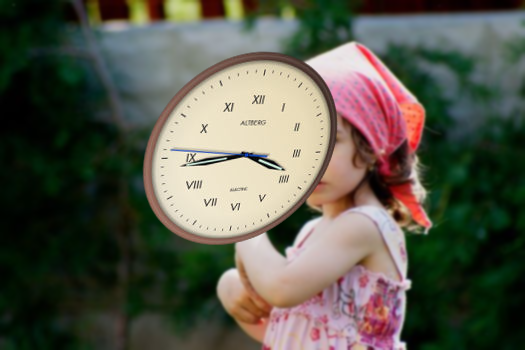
h=3 m=43 s=46
